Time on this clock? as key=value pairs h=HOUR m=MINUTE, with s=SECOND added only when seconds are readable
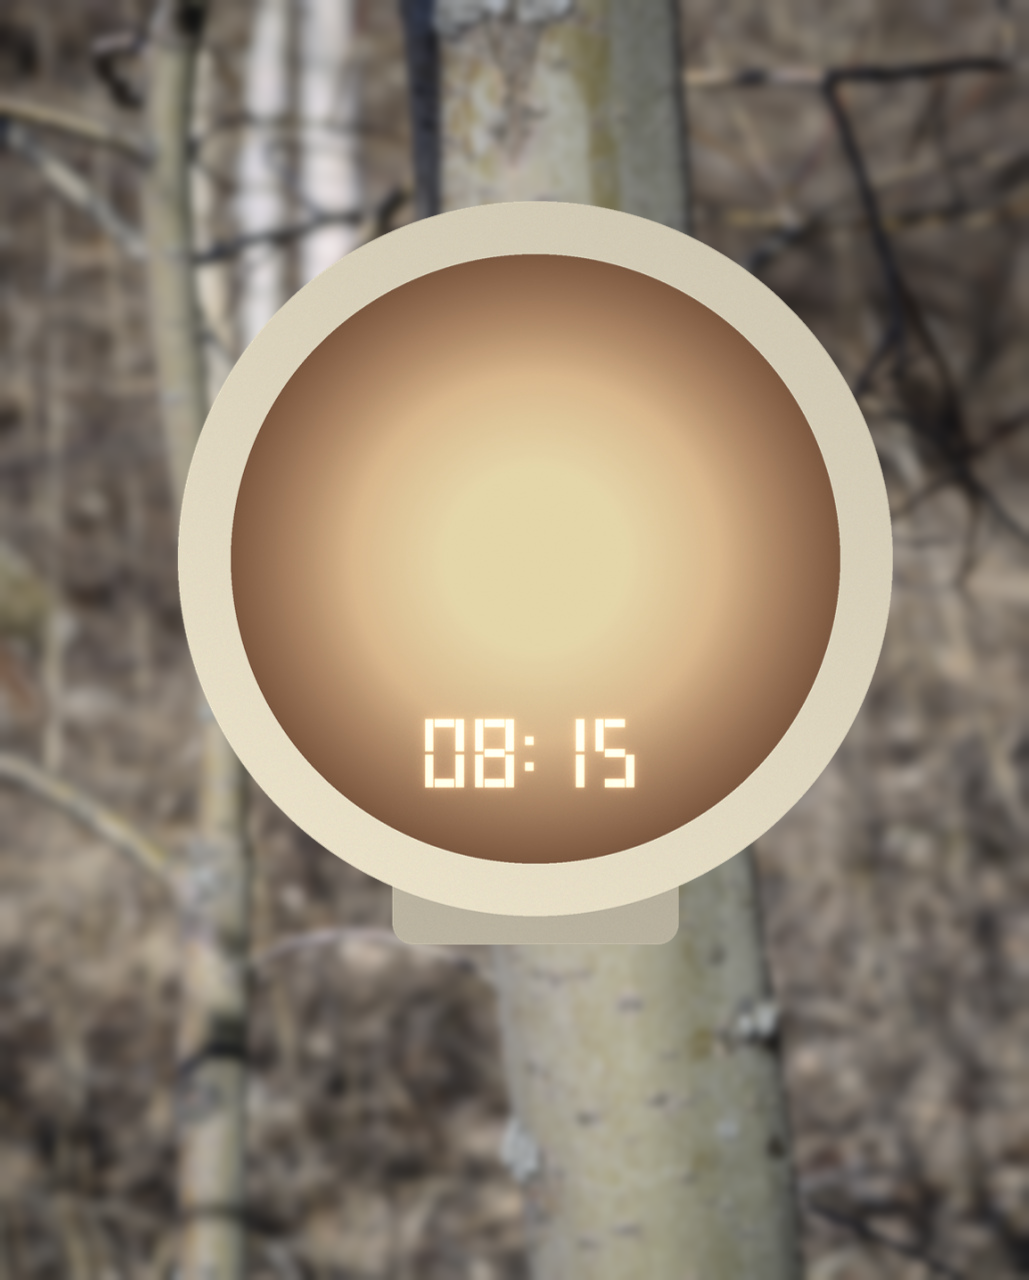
h=8 m=15
